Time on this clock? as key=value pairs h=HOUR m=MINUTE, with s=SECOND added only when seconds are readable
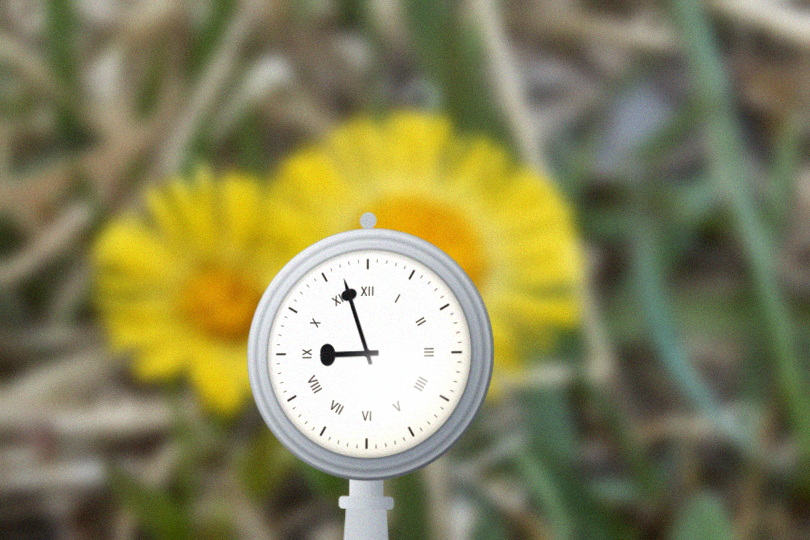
h=8 m=57
